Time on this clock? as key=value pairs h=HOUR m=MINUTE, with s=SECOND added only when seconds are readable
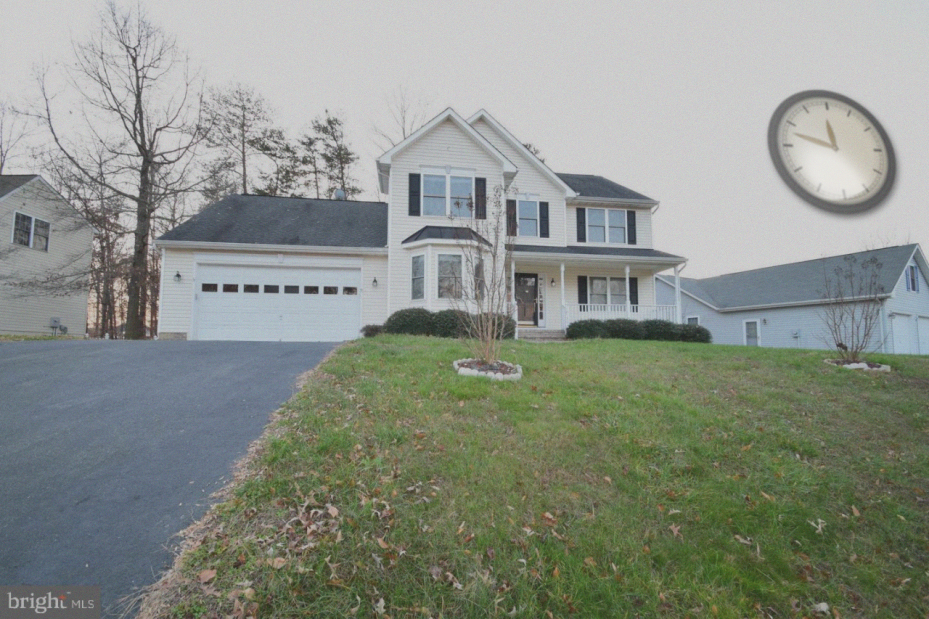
h=11 m=48
